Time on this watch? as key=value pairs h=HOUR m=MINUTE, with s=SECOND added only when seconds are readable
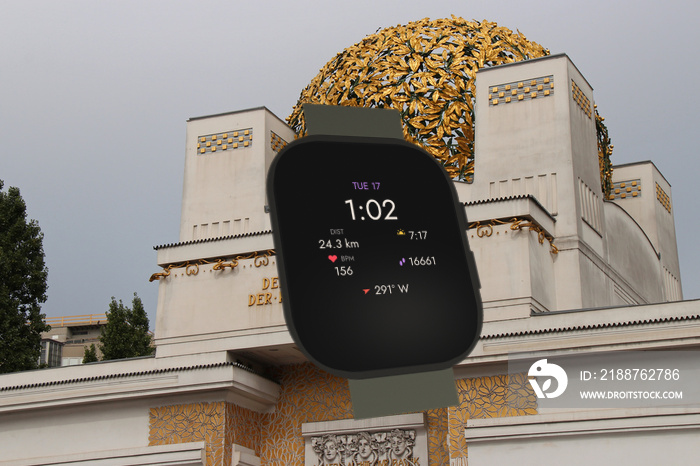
h=1 m=2
